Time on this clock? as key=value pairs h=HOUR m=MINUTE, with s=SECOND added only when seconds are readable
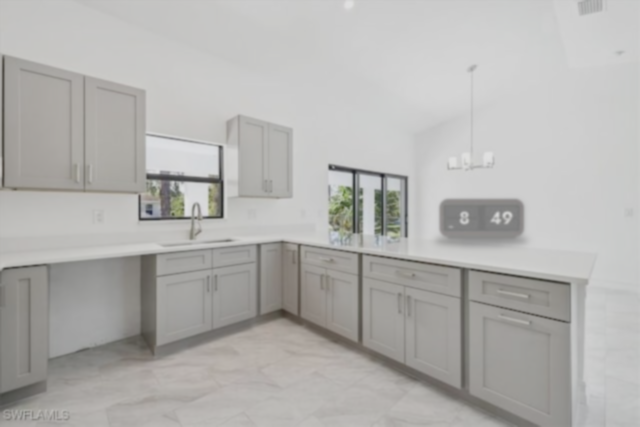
h=8 m=49
